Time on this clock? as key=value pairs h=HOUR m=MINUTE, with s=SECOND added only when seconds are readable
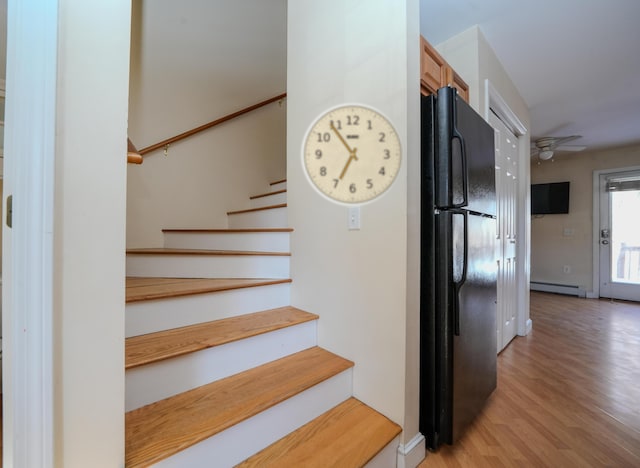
h=6 m=54
